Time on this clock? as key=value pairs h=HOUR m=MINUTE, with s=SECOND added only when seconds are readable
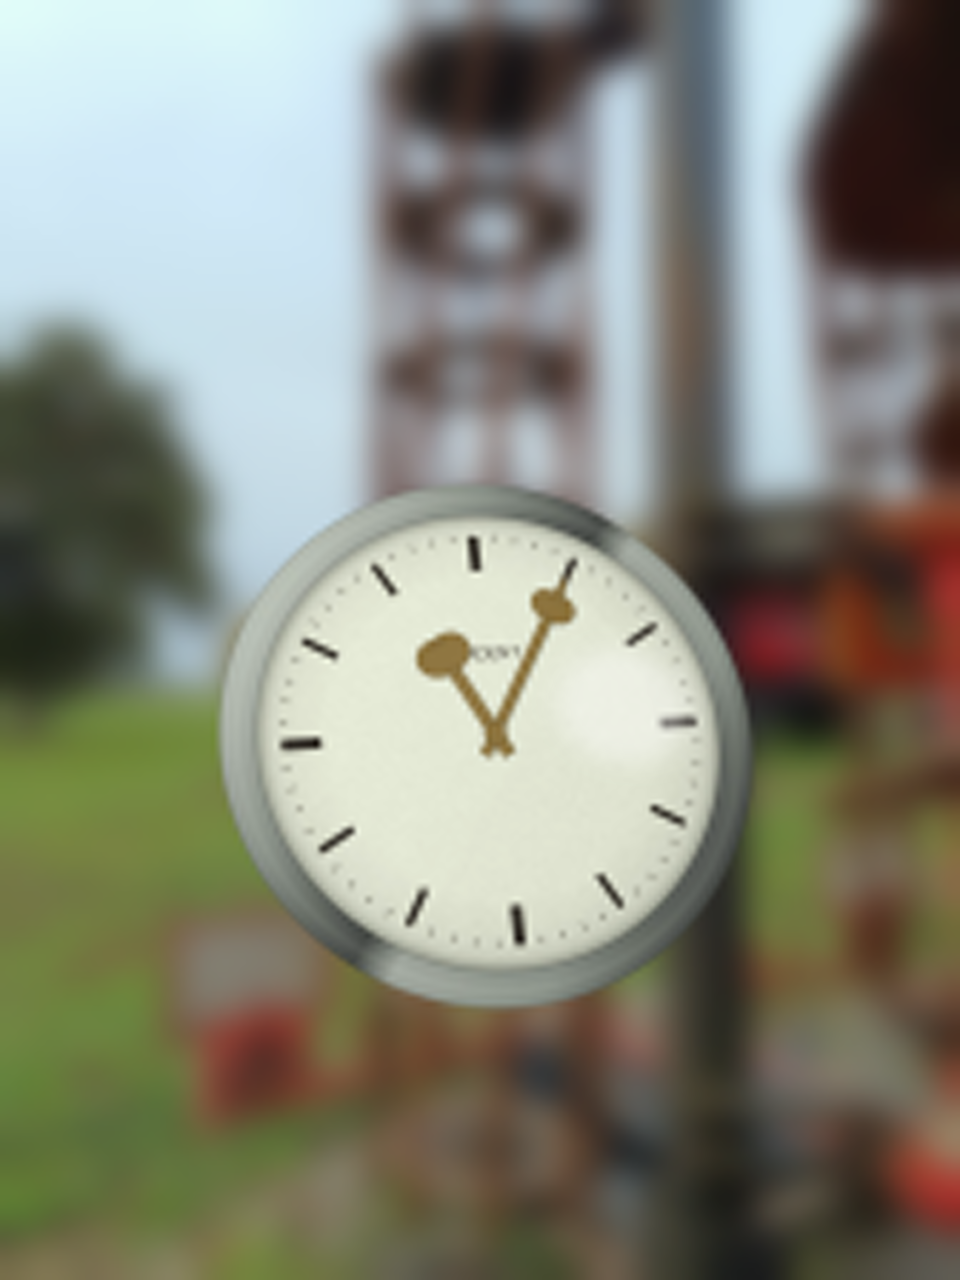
h=11 m=5
